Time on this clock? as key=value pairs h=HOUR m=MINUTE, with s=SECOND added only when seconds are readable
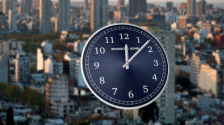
h=12 m=8
